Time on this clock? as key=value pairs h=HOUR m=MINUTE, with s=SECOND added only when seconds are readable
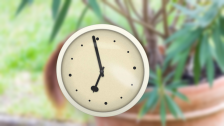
h=6 m=59
